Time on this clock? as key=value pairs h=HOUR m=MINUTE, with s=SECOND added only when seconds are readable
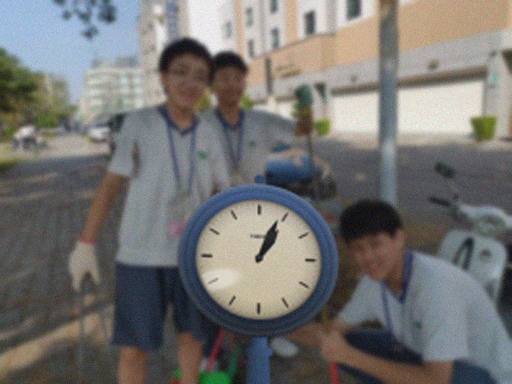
h=1 m=4
